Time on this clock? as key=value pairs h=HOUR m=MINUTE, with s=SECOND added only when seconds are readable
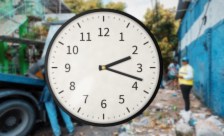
h=2 m=18
